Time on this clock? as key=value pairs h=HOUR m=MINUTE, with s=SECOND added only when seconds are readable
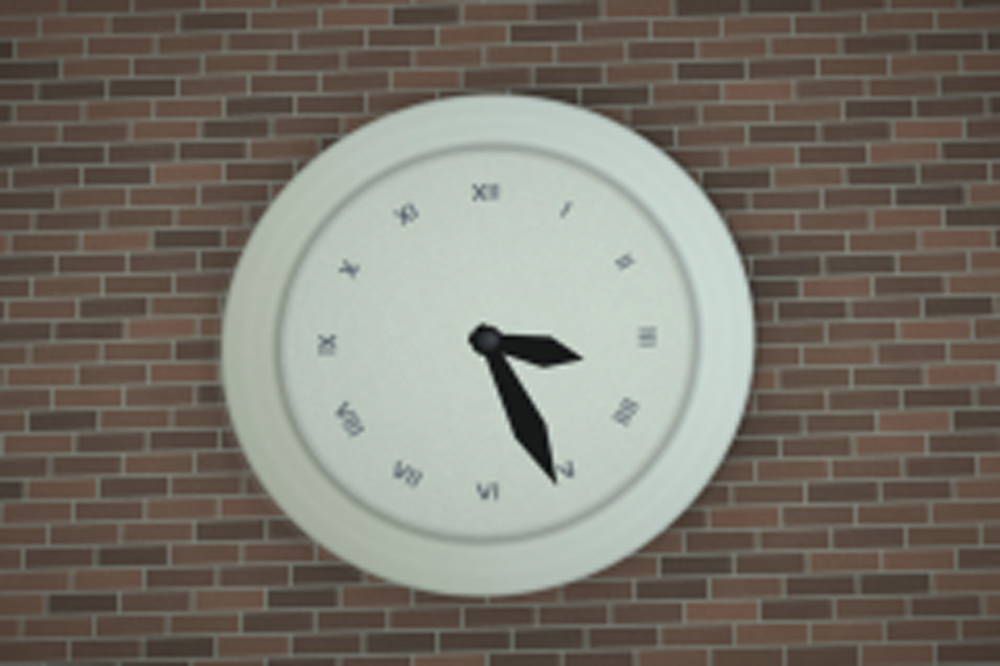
h=3 m=26
